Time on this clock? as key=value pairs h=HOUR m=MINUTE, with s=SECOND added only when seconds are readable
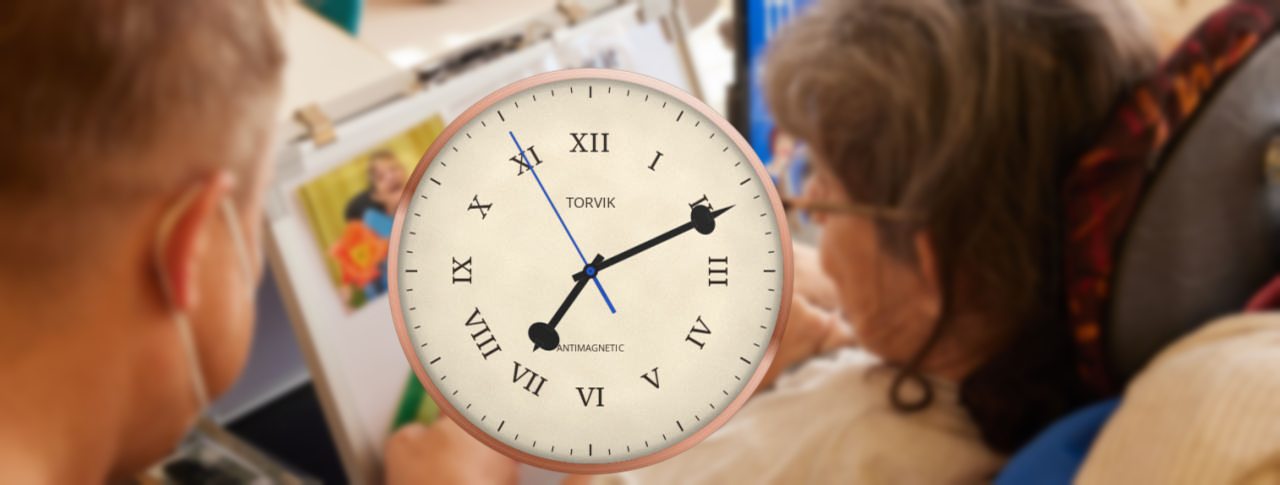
h=7 m=10 s=55
